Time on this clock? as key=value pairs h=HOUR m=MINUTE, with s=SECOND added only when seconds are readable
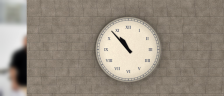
h=10 m=53
